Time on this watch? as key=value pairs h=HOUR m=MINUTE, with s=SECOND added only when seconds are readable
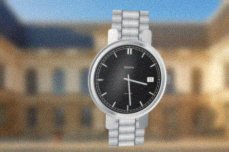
h=3 m=29
